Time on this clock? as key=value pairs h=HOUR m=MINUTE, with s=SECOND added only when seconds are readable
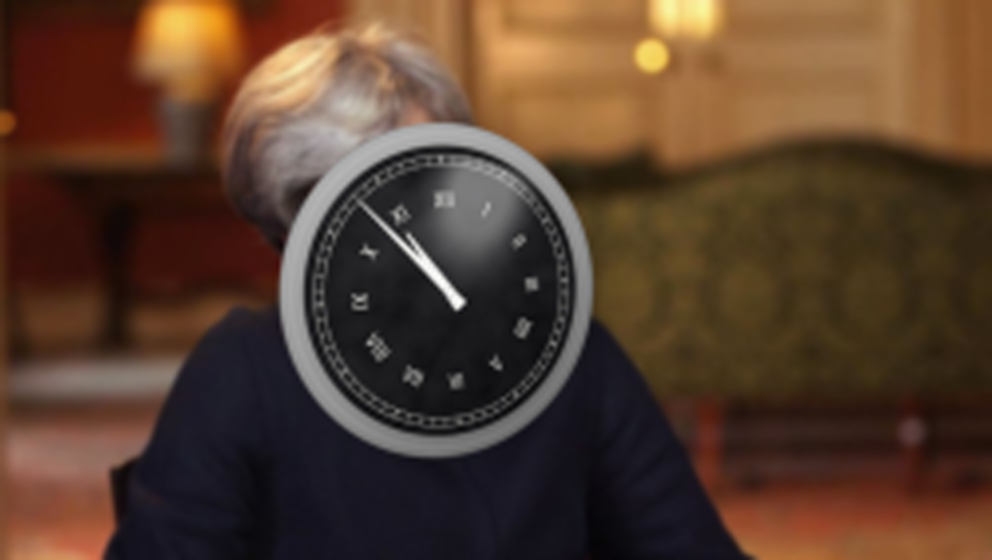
h=10 m=53
